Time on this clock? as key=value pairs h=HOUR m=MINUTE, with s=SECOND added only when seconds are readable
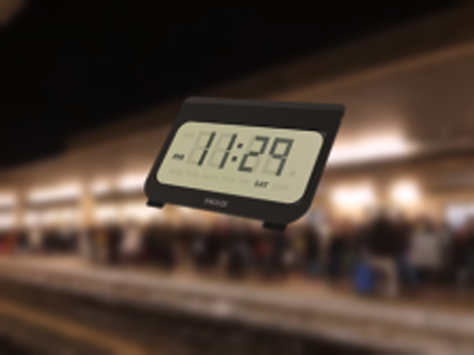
h=11 m=29
